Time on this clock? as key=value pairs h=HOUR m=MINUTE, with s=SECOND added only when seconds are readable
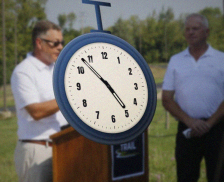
h=4 m=53
